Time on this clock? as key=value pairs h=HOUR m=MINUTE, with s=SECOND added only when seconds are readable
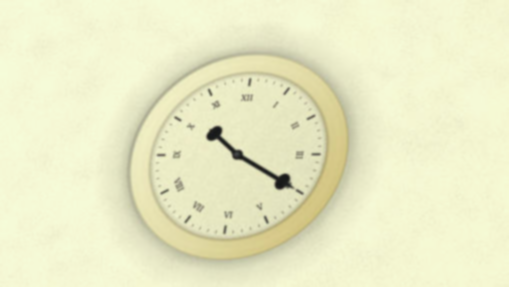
h=10 m=20
